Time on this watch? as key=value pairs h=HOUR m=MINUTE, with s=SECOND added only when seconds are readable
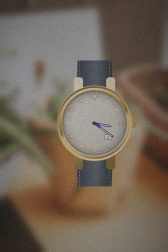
h=3 m=21
